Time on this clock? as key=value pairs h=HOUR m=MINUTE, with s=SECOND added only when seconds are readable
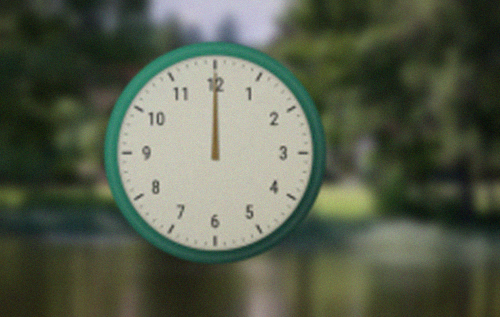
h=12 m=0
